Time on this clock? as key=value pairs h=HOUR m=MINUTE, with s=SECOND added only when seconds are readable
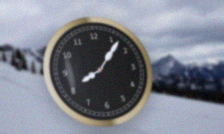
h=8 m=7
